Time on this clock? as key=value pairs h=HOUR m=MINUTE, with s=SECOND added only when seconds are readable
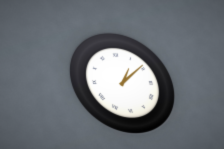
h=1 m=9
